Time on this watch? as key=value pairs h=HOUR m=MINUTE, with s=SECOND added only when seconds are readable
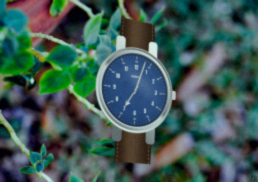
h=7 m=3
